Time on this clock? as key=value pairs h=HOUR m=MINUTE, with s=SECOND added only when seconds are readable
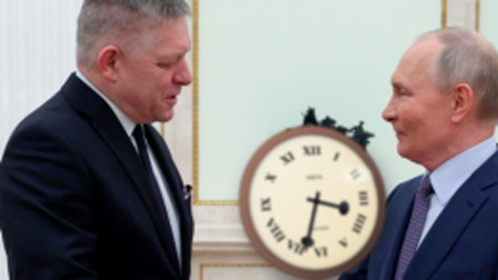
h=3 m=33
